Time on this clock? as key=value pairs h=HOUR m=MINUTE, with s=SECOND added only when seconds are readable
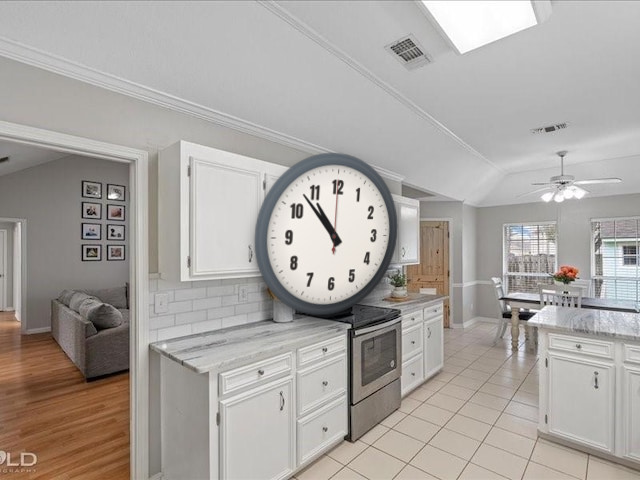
h=10 m=53 s=0
